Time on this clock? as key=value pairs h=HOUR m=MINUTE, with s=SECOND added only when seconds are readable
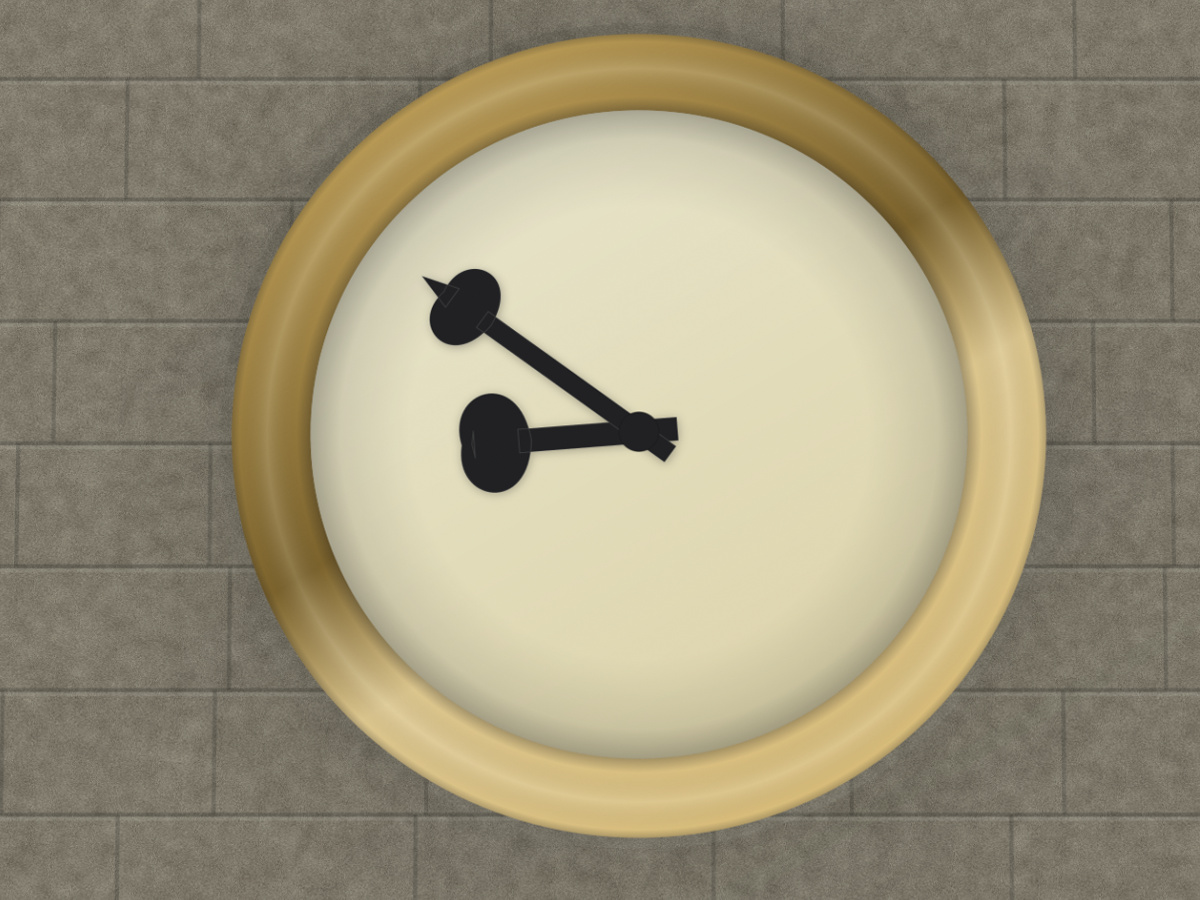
h=8 m=51
